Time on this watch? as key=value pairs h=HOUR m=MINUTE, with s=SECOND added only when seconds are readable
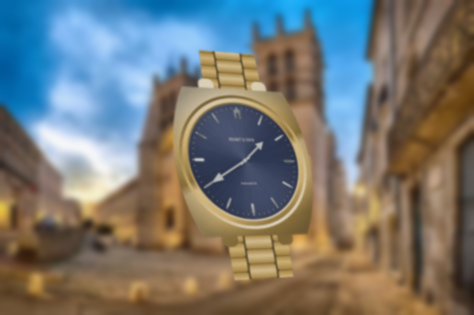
h=1 m=40
